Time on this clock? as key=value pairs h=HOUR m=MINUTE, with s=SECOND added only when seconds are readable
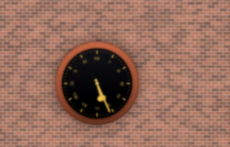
h=5 m=26
